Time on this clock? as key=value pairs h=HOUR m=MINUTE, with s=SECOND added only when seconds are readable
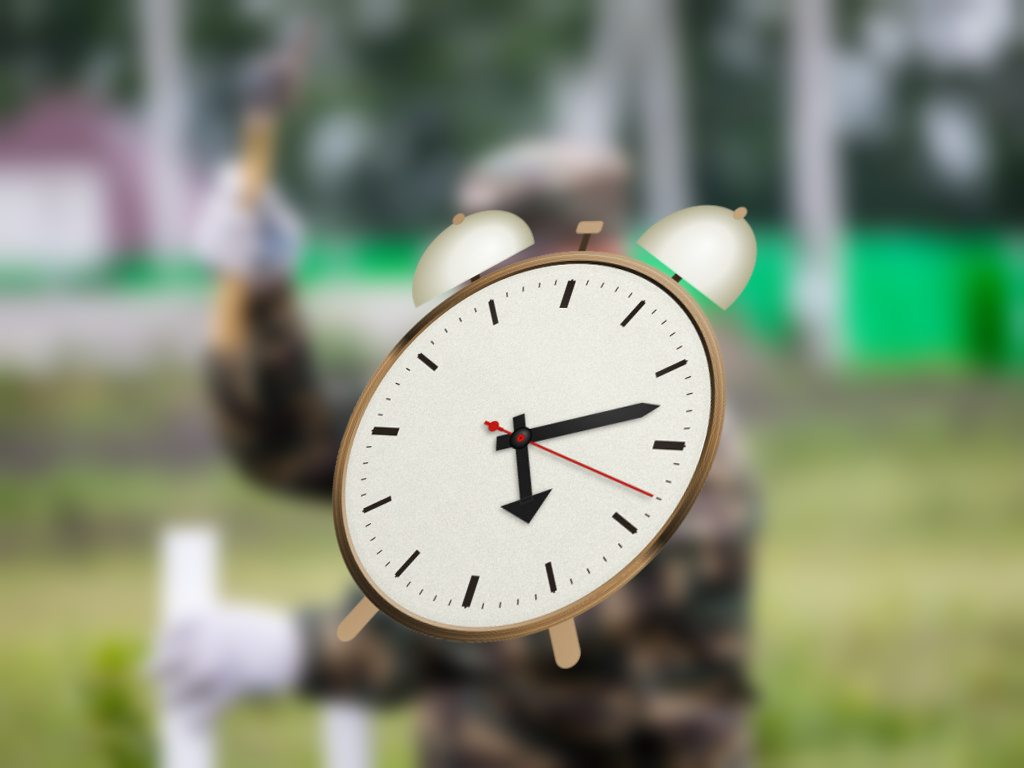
h=5 m=12 s=18
